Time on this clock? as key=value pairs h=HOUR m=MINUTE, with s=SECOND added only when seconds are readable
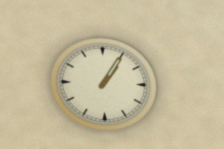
h=1 m=5
